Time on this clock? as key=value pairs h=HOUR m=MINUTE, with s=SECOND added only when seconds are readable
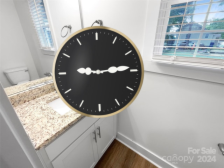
h=9 m=14
